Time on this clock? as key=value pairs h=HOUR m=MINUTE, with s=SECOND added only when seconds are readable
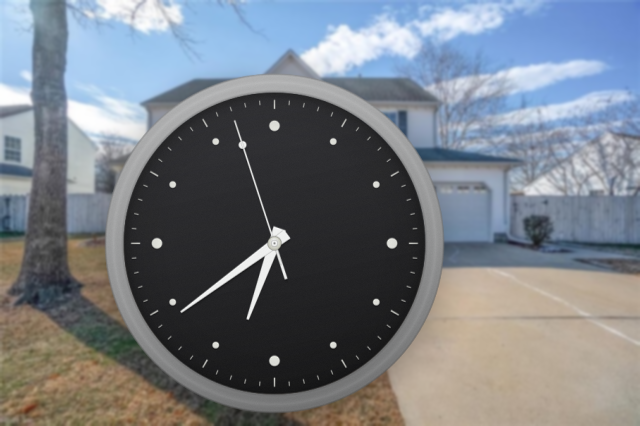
h=6 m=38 s=57
